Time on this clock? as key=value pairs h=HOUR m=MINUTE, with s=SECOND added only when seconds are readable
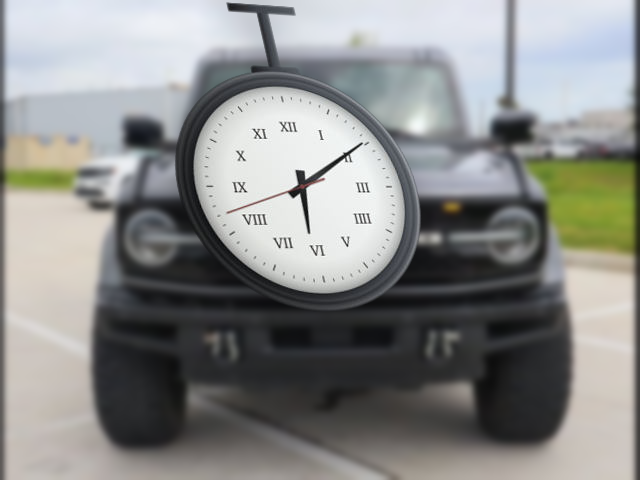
h=6 m=9 s=42
